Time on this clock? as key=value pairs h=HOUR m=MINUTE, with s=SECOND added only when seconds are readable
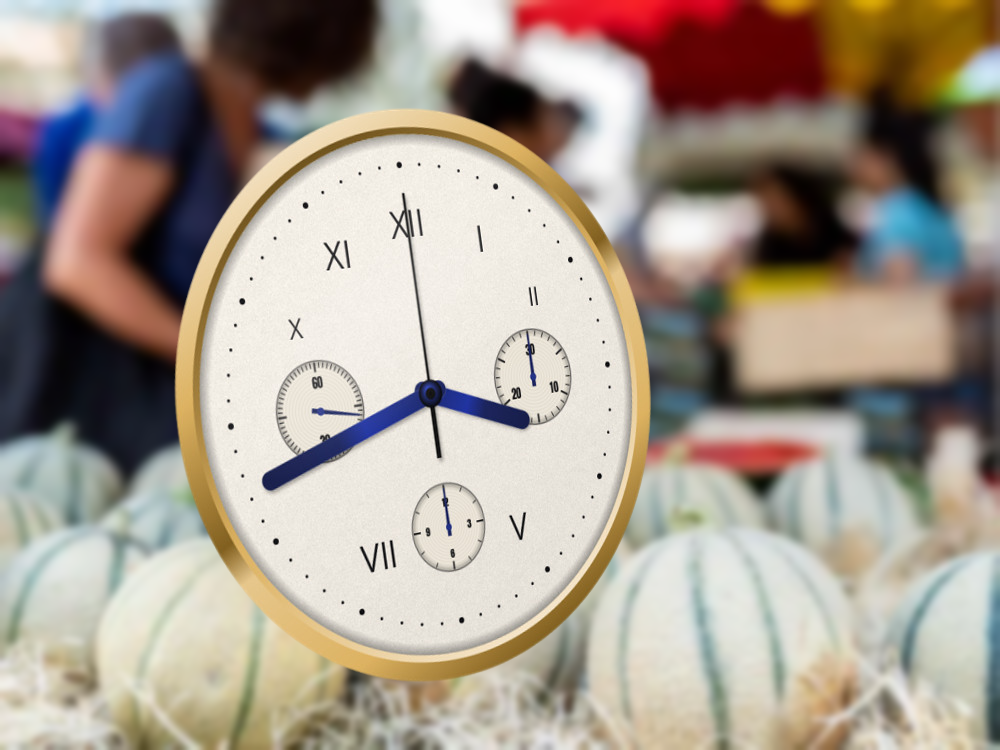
h=3 m=42 s=17
